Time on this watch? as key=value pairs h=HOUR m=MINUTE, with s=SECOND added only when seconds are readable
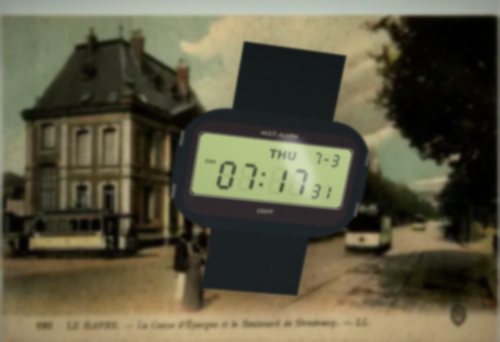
h=7 m=17 s=31
